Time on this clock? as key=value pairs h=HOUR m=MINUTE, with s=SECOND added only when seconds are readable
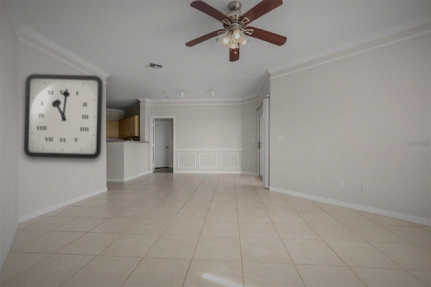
h=11 m=1
